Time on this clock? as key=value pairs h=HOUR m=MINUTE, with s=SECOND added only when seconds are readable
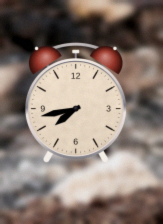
h=7 m=43
